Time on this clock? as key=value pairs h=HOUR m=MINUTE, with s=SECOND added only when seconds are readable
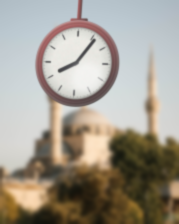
h=8 m=6
